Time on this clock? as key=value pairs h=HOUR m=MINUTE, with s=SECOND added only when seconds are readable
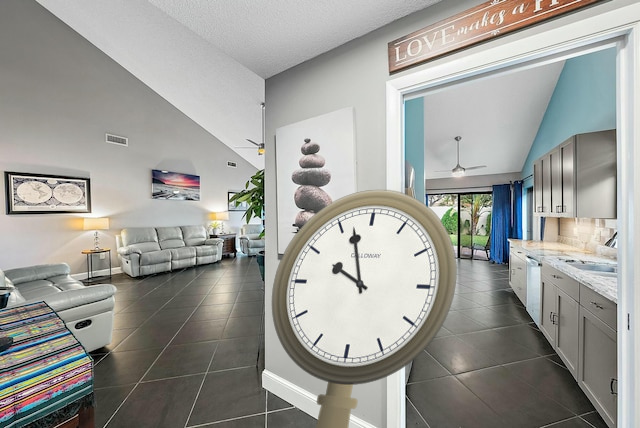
h=9 m=57
